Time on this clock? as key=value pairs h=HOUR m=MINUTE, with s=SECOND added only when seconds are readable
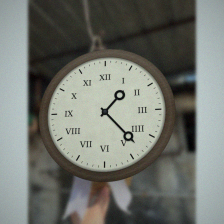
h=1 m=23
